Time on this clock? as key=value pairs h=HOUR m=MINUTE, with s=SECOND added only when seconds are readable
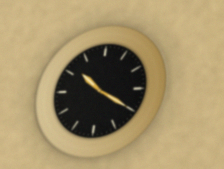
h=10 m=20
